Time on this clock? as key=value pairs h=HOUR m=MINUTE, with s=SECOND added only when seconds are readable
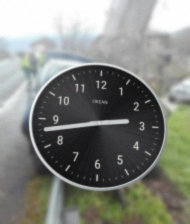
h=2 m=43
